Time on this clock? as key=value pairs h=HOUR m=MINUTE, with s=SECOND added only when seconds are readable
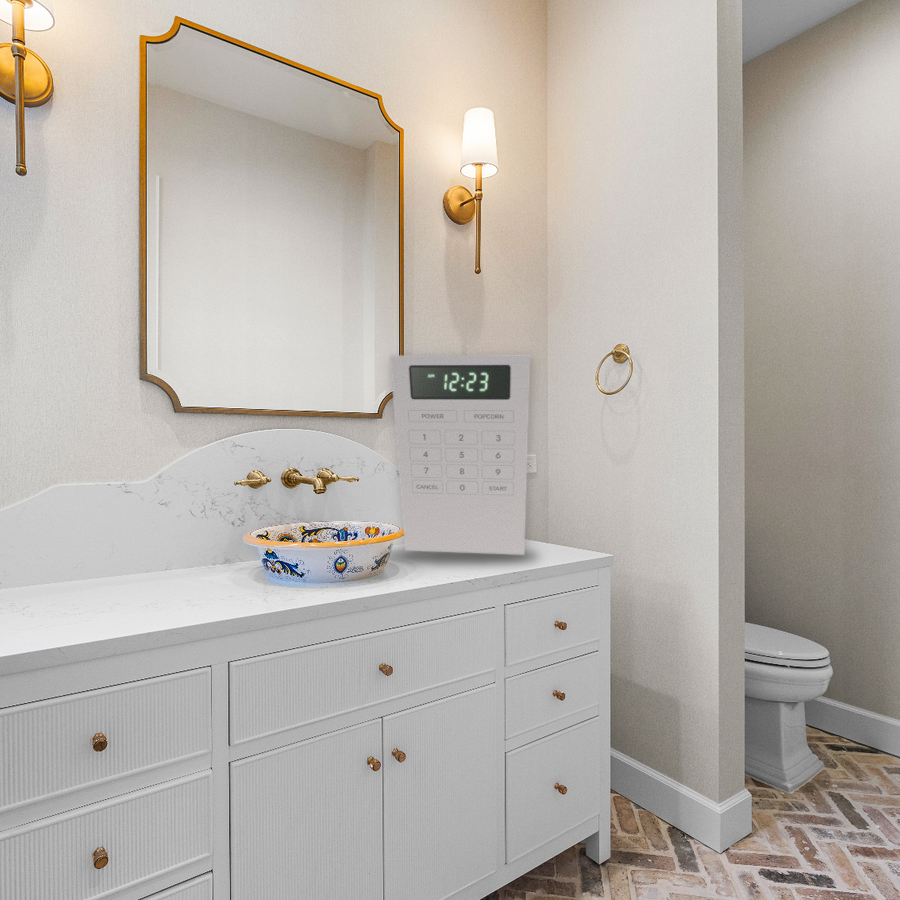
h=12 m=23
